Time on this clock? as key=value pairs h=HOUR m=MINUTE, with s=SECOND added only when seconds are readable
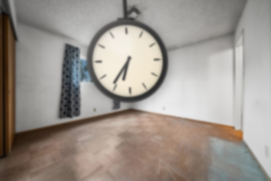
h=6 m=36
